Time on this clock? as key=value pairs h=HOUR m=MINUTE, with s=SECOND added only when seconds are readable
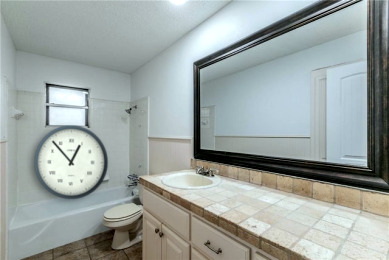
h=12 m=53
